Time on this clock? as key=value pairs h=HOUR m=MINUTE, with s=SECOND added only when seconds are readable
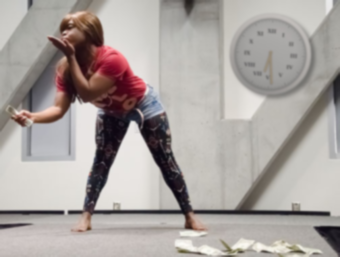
h=6 m=29
